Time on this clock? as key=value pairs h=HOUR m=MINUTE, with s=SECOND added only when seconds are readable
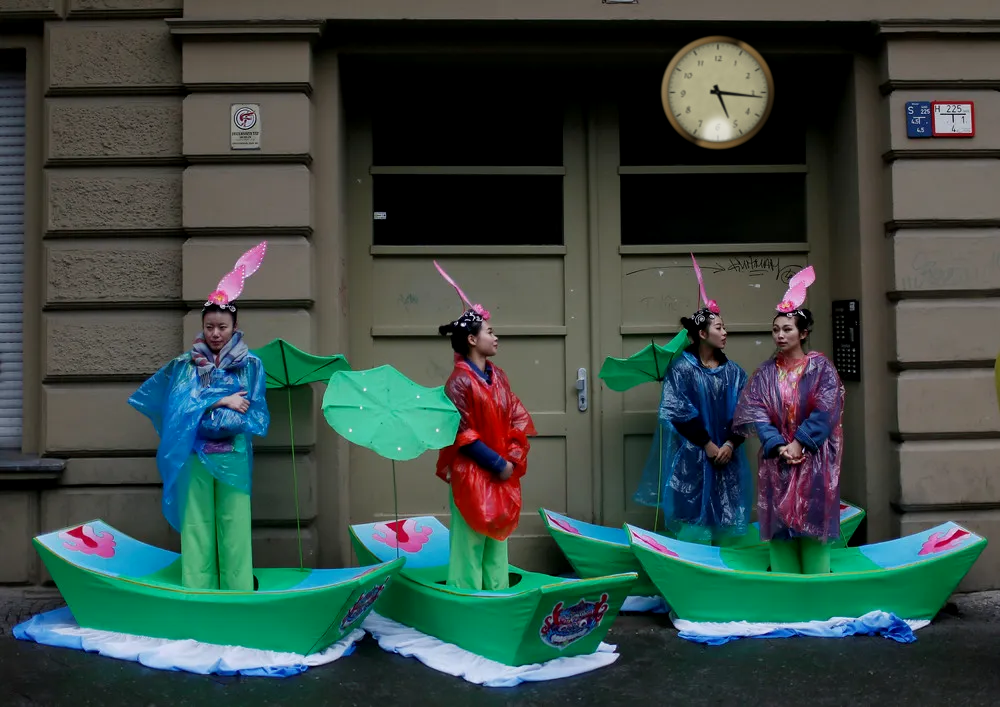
h=5 m=16
